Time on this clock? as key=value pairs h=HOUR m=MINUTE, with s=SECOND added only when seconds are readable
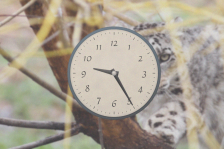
h=9 m=25
